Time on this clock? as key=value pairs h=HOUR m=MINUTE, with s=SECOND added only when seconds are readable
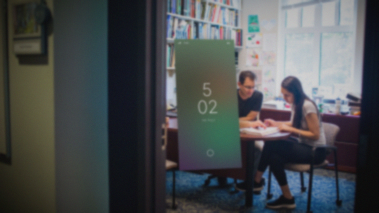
h=5 m=2
